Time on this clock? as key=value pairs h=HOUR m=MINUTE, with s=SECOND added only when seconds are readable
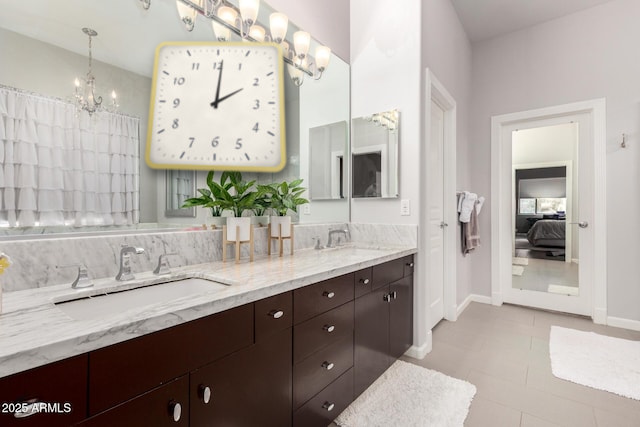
h=2 m=1
